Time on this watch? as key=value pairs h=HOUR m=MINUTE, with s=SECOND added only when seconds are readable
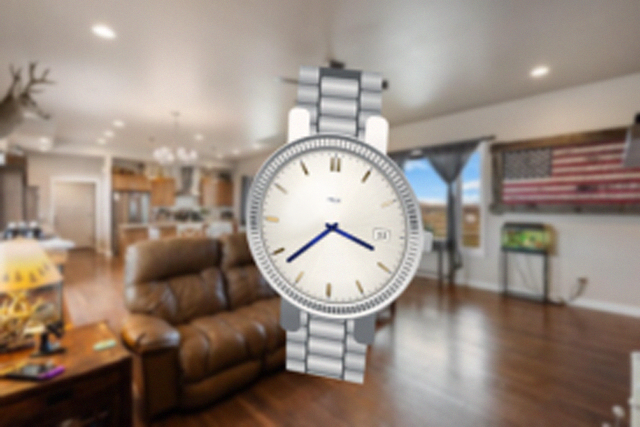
h=3 m=38
